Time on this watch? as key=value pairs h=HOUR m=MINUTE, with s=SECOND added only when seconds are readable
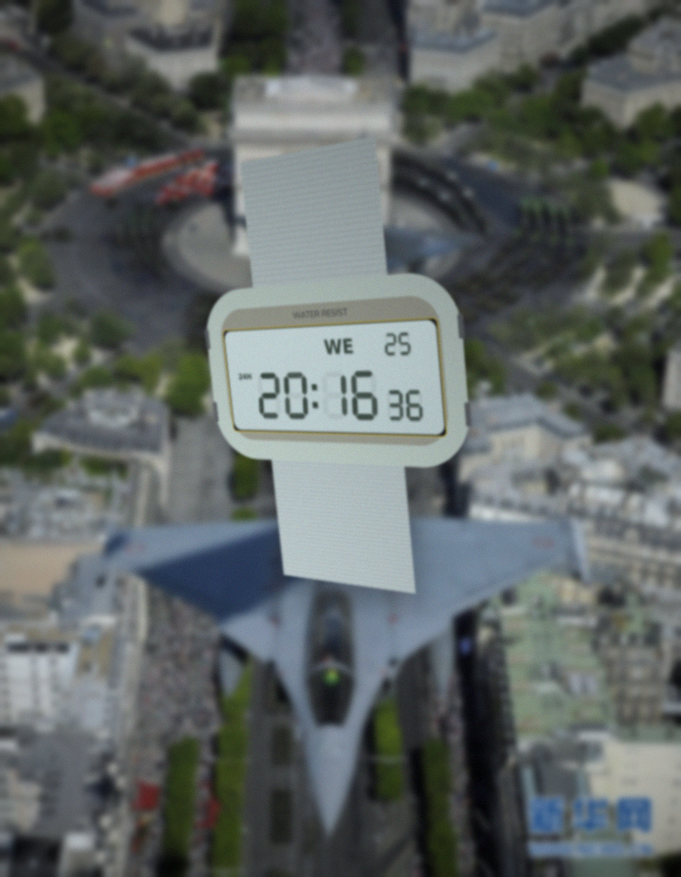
h=20 m=16 s=36
